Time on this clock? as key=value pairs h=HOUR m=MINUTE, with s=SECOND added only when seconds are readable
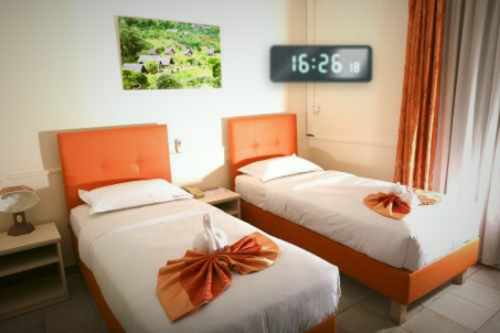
h=16 m=26
